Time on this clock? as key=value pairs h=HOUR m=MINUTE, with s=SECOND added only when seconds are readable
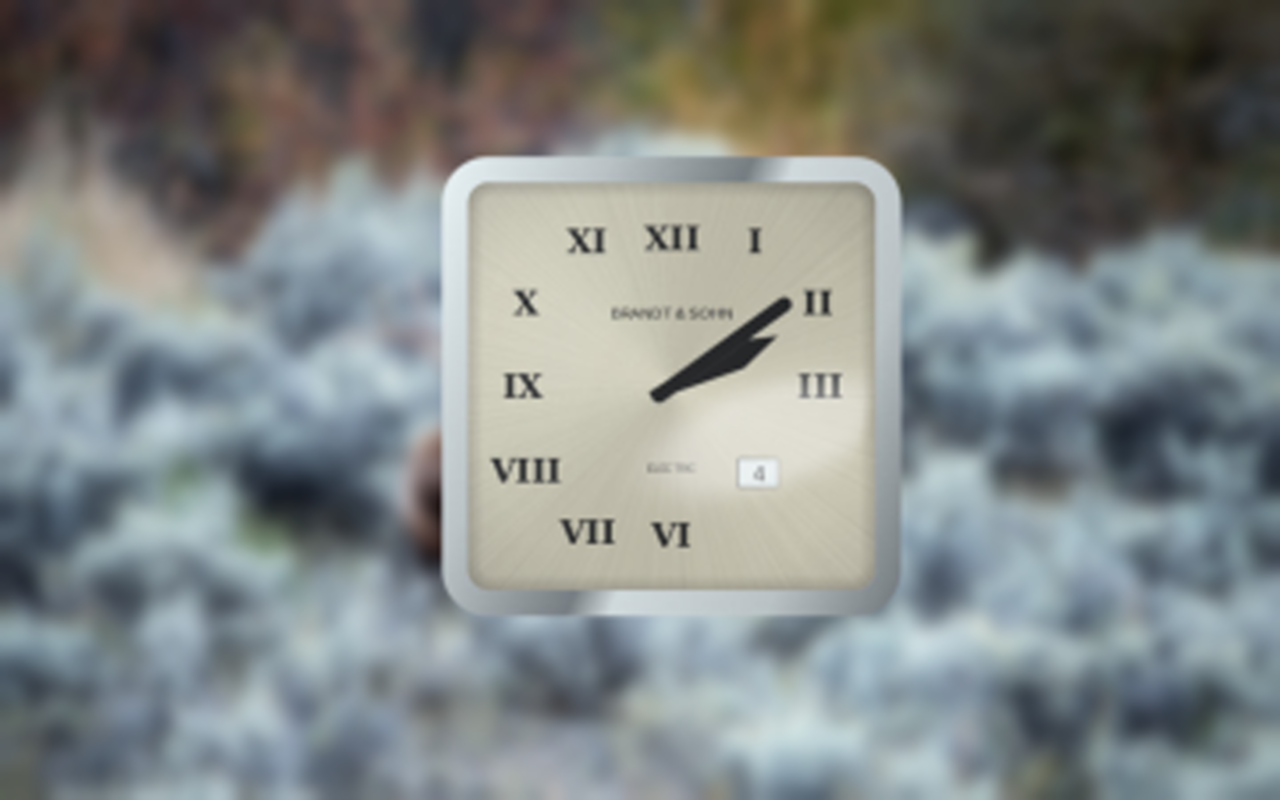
h=2 m=9
